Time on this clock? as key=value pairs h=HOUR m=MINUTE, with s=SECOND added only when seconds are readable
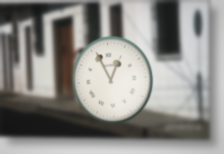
h=12 m=56
